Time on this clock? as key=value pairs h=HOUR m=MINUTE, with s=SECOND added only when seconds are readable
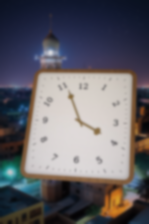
h=3 m=56
